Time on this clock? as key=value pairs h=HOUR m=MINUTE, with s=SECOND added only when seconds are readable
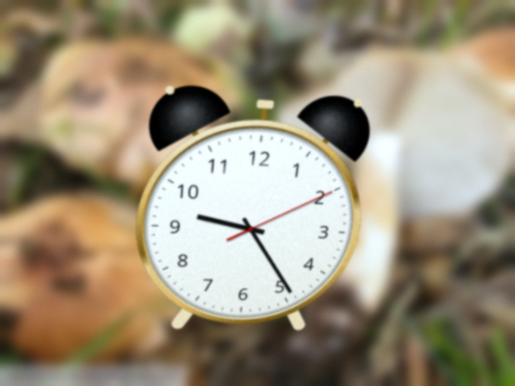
h=9 m=24 s=10
